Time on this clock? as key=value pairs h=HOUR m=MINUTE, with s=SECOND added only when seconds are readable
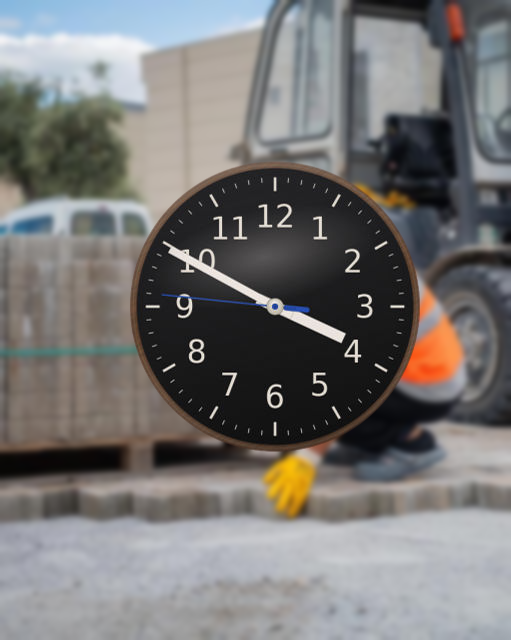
h=3 m=49 s=46
